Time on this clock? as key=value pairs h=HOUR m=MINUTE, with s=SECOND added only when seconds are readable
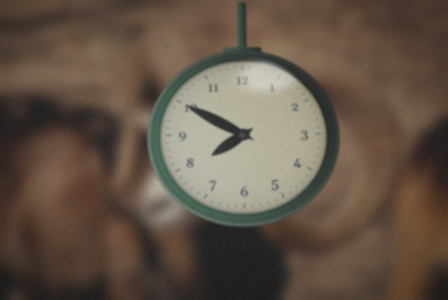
h=7 m=50
